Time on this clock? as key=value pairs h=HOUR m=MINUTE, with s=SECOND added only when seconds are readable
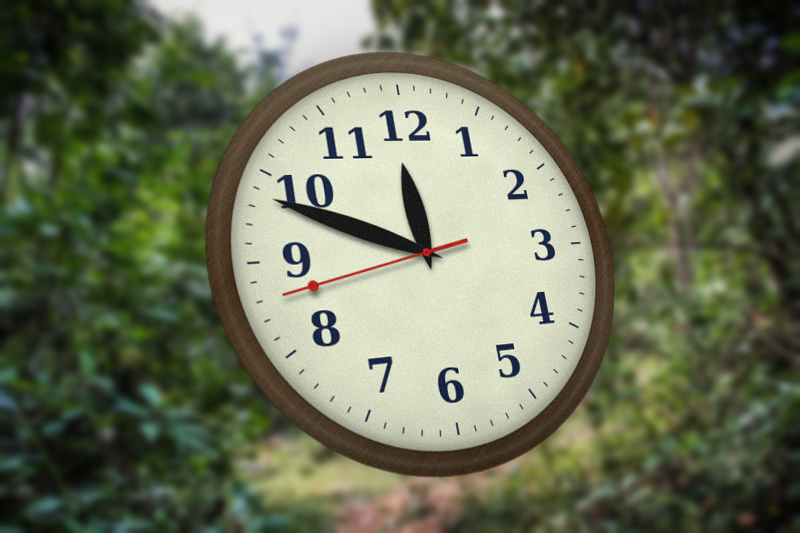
h=11 m=48 s=43
